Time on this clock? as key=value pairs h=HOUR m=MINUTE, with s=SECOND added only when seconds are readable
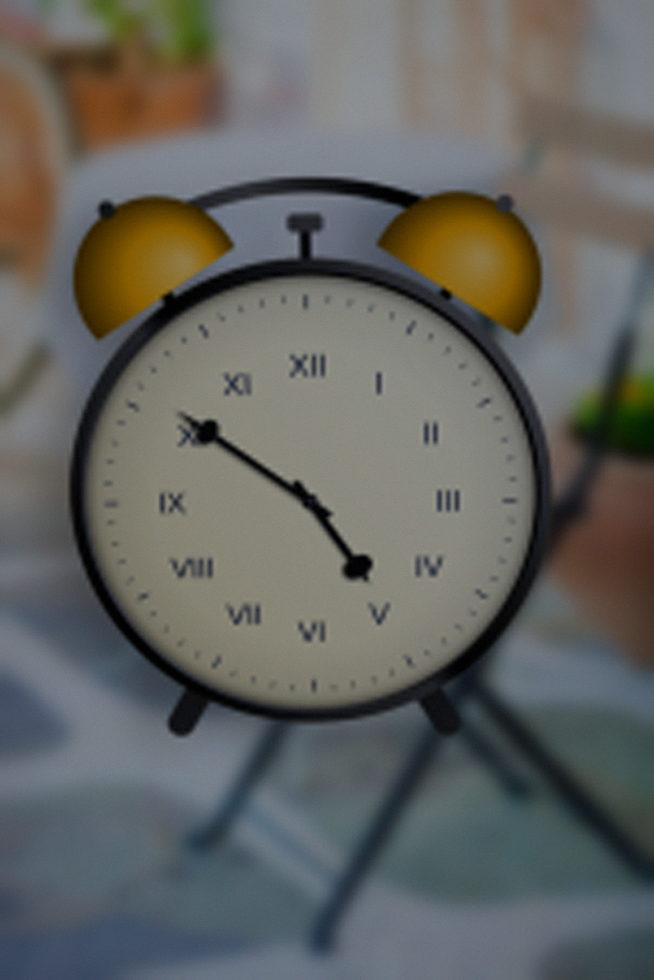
h=4 m=51
